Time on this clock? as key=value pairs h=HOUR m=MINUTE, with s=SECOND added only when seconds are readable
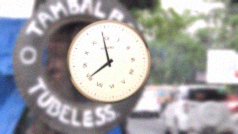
h=7 m=59
